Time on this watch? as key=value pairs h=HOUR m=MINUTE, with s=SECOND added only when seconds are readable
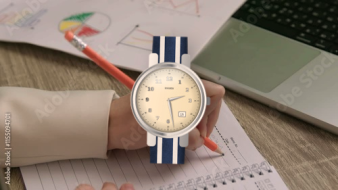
h=2 m=28
